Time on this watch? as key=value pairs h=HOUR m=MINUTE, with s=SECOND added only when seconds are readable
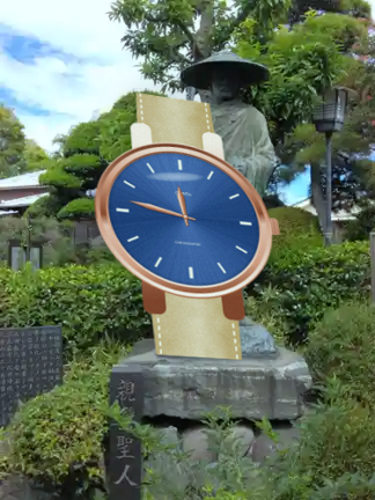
h=11 m=47
